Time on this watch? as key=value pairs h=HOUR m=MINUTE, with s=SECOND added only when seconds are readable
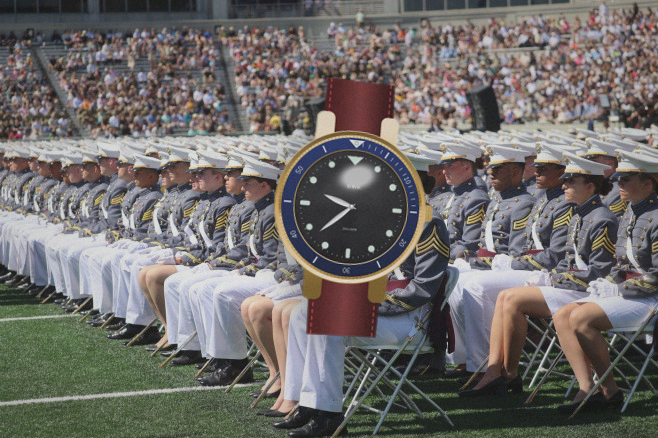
h=9 m=38
